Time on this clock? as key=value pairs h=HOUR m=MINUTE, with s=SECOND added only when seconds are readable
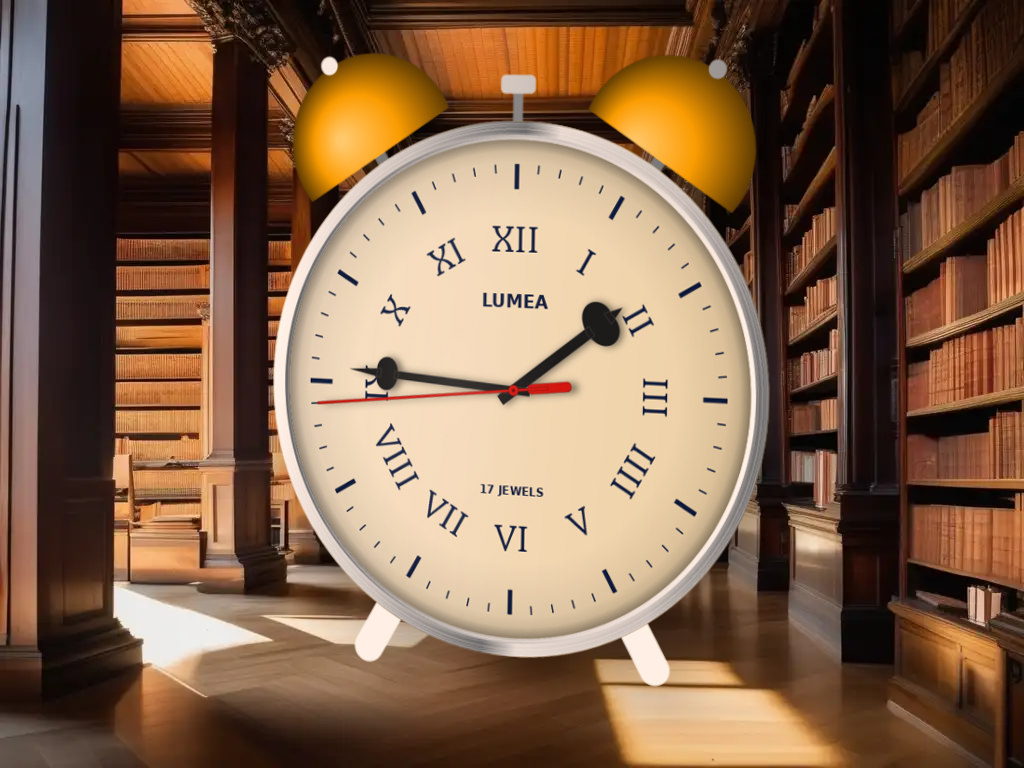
h=1 m=45 s=44
